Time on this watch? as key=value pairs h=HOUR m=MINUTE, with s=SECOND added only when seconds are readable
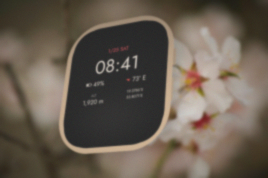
h=8 m=41
